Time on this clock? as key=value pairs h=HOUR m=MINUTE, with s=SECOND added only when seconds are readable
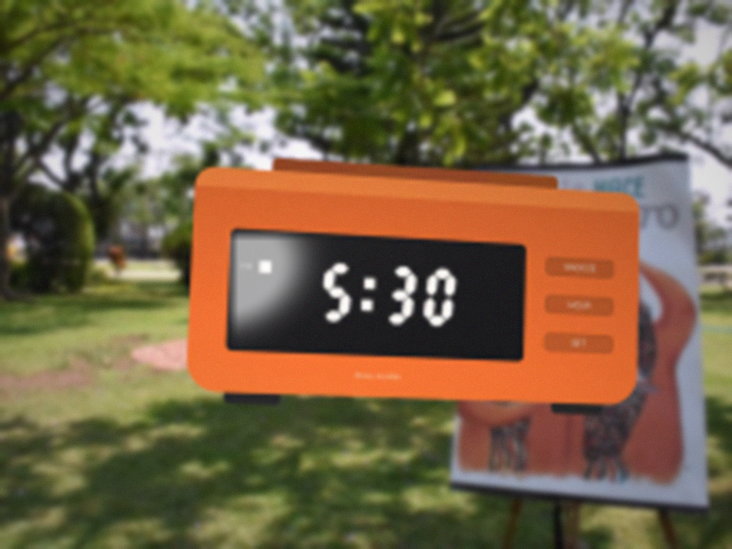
h=5 m=30
